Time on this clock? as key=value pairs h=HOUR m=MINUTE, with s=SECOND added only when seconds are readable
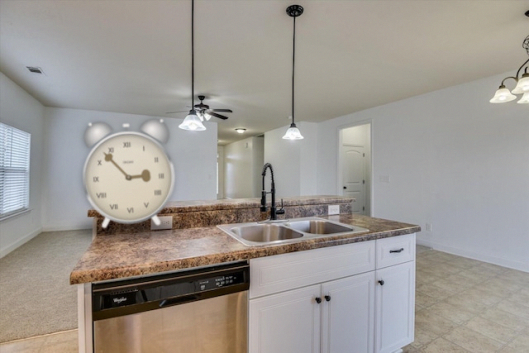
h=2 m=53
